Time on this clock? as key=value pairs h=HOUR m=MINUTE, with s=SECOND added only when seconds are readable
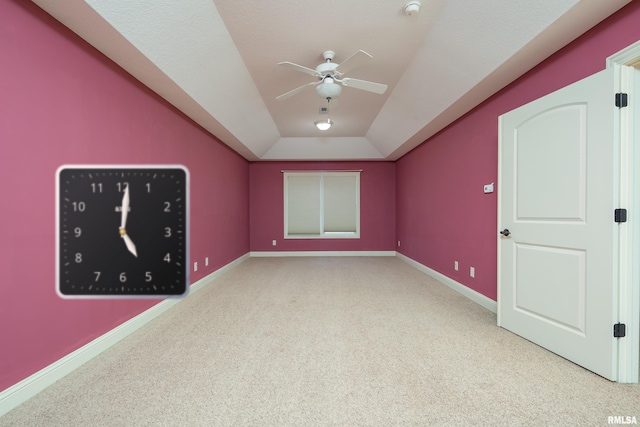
h=5 m=1
